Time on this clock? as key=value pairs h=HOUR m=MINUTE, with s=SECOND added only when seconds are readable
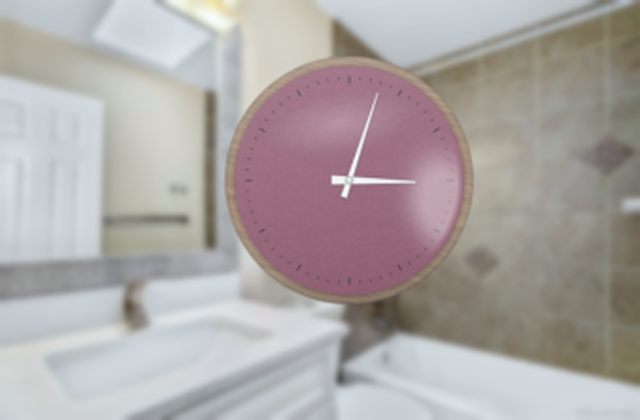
h=3 m=3
